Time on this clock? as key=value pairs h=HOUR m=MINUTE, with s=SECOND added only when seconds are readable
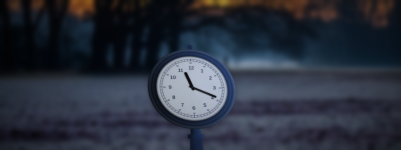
h=11 m=19
